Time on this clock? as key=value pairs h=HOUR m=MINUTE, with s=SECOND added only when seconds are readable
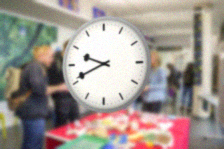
h=9 m=41
